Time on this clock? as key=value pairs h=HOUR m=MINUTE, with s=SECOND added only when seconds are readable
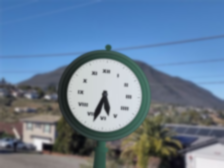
h=5 m=33
